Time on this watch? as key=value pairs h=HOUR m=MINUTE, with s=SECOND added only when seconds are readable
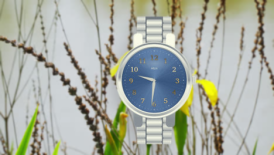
h=9 m=31
